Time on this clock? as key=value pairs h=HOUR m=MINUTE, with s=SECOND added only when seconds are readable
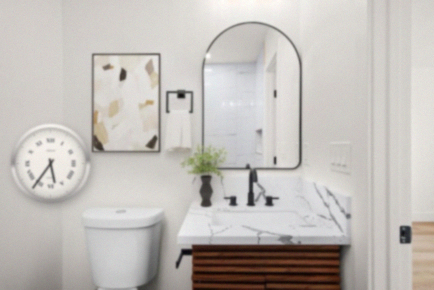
h=5 m=36
